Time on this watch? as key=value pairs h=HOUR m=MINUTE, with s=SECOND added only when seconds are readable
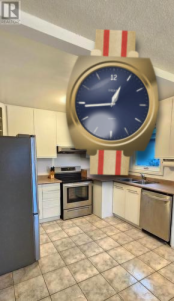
h=12 m=44
